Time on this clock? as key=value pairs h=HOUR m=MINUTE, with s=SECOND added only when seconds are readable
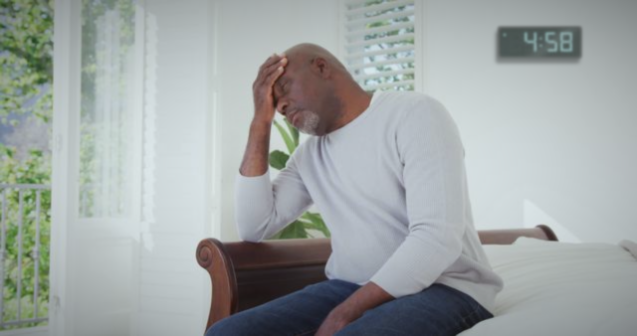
h=4 m=58
